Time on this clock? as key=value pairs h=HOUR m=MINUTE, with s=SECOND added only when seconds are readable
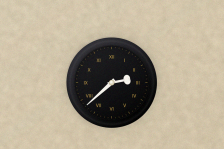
h=2 m=38
